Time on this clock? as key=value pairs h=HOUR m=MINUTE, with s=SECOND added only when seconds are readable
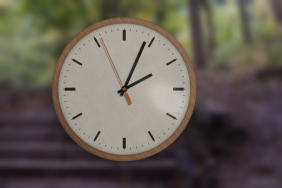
h=2 m=3 s=56
